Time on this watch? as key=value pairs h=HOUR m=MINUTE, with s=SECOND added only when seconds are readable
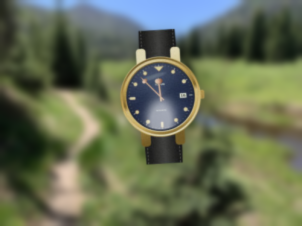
h=11 m=53
